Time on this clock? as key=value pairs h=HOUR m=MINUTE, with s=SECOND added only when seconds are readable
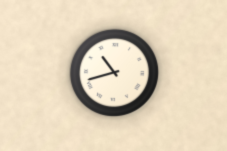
h=10 m=42
